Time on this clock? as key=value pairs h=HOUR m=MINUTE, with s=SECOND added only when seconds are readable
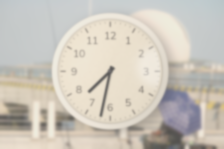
h=7 m=32
